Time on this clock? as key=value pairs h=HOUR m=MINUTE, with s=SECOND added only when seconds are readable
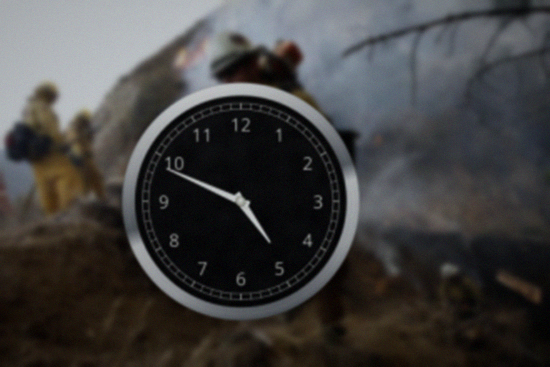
h=4 m=49
